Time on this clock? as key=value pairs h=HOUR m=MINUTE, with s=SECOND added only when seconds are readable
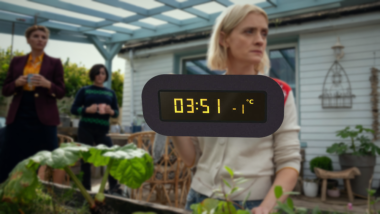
h=3 m=51
